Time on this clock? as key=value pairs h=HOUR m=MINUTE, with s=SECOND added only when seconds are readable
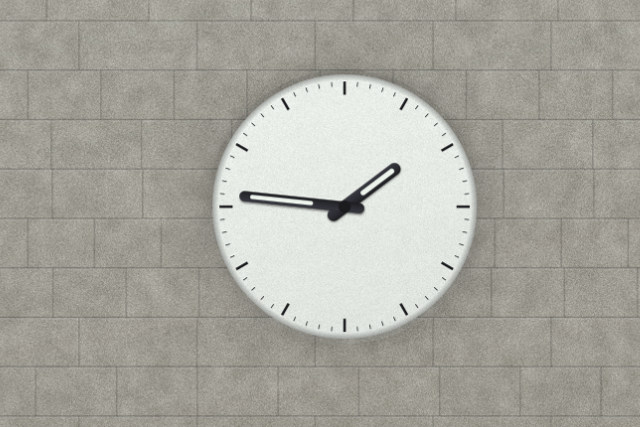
h=1 m=46
